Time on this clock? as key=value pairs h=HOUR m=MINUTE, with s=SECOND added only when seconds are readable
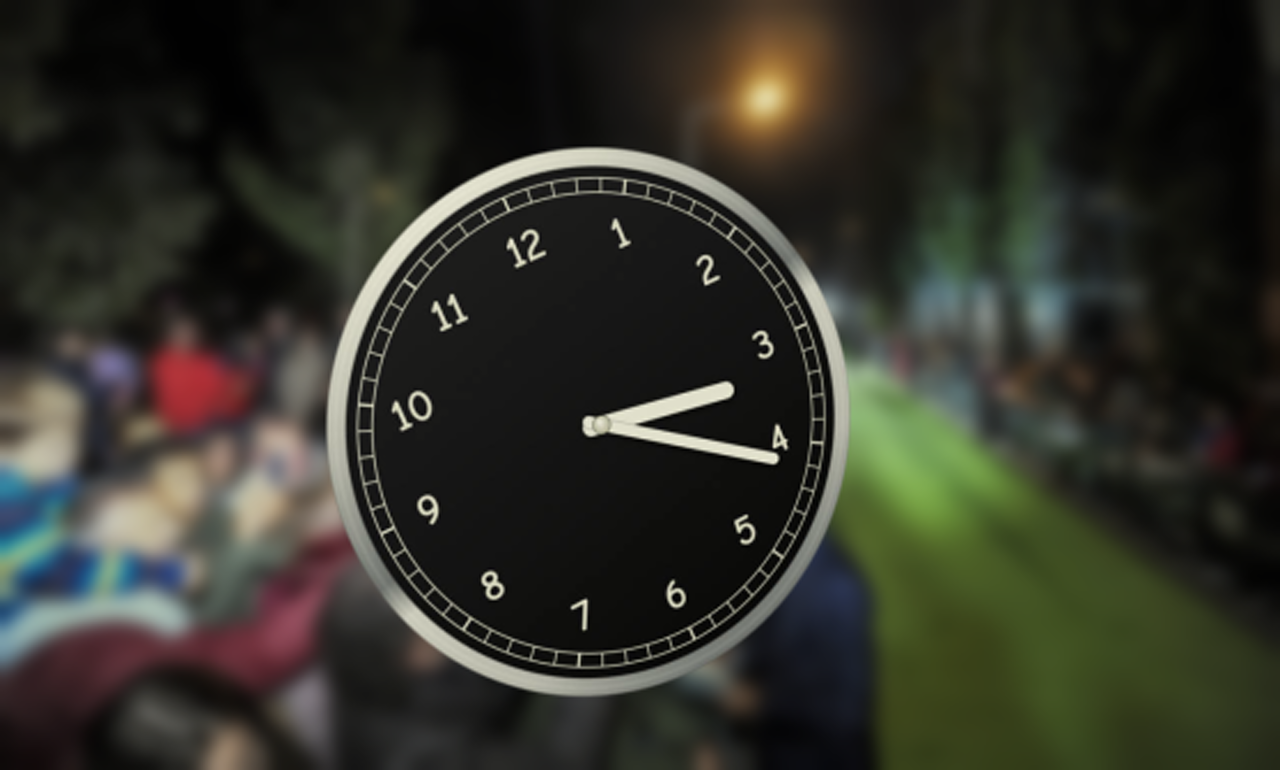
h=3 m=21
